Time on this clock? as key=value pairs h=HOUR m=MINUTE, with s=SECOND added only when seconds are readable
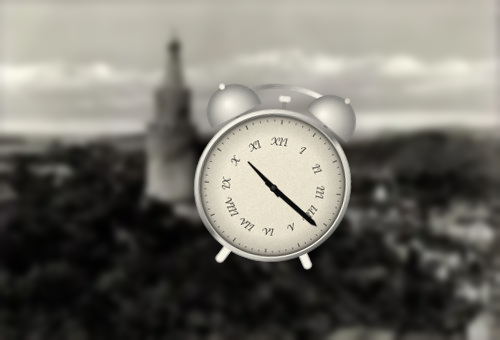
h=10 m=21
